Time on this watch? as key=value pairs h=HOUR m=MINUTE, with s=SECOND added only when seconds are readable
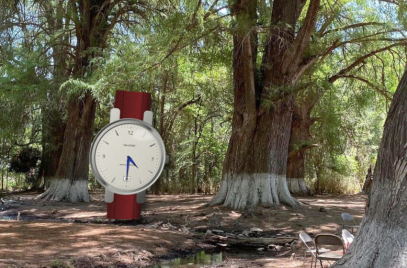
h=4 m=30
